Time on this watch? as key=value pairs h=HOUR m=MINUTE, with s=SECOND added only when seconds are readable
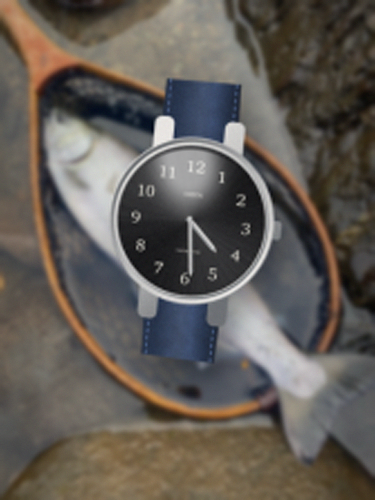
h=4 m=29
